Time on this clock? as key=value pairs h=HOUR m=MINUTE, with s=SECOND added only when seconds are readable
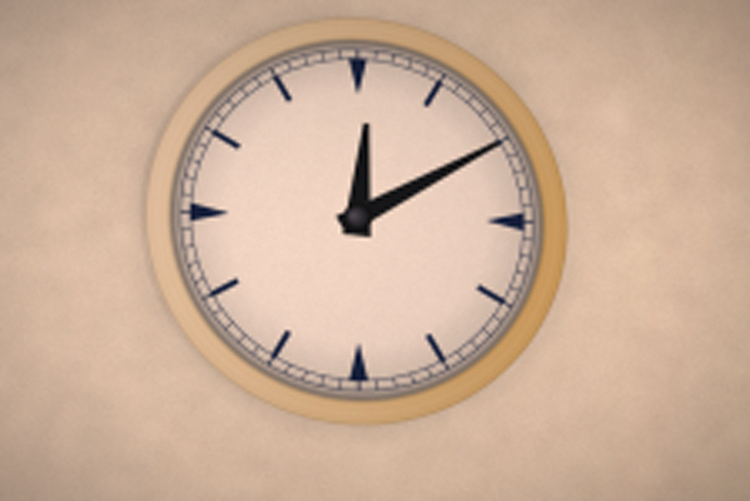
h=12 m=10
